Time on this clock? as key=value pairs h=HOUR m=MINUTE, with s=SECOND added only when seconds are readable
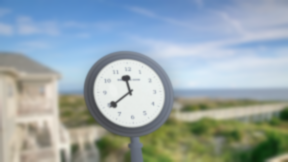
h=11 m=39
